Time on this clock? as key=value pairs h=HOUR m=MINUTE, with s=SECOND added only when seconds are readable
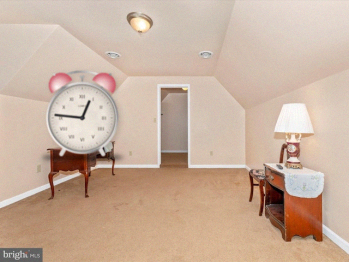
h=12 m=46
